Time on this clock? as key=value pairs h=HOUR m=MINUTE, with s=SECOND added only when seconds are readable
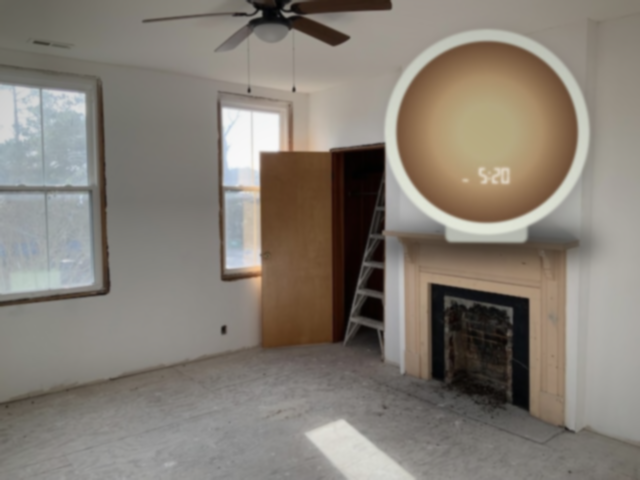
h=5 m=20
